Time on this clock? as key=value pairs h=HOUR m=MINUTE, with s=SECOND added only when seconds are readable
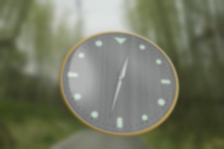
h=12 m=32
